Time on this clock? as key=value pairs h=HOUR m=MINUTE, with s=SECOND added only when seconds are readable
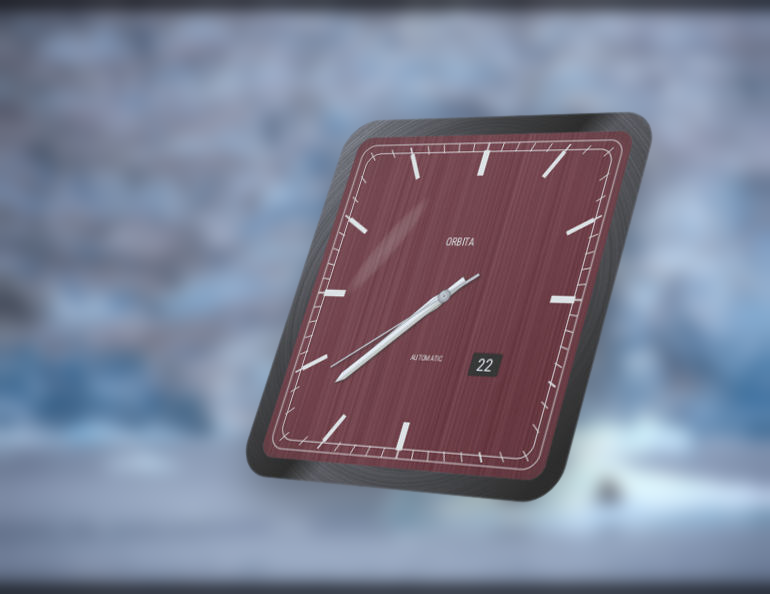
h=7 m=37 s=39
